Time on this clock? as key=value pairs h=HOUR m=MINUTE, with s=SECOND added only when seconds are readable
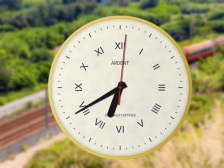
h=6 m=40 s=1
